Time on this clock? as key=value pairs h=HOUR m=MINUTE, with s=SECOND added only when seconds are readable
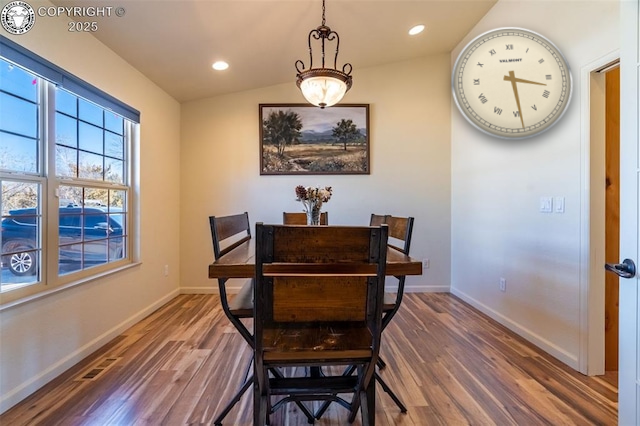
h=3 m=29
